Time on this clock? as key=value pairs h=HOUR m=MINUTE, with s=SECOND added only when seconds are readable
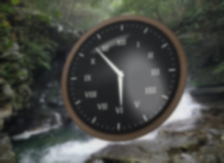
h=5 m=53
